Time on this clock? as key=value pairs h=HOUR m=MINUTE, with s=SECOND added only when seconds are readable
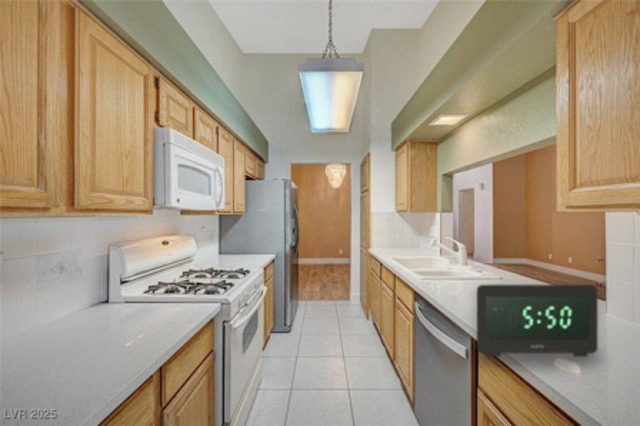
h=5 m=50
